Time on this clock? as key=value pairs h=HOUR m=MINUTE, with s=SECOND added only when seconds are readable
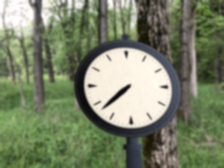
h=7 m=38
